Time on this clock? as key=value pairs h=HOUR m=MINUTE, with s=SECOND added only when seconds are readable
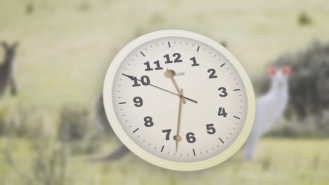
h=11 m=32 s=50
